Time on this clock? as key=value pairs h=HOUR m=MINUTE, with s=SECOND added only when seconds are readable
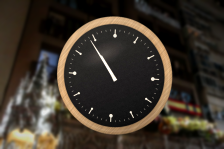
h=10 m=54
